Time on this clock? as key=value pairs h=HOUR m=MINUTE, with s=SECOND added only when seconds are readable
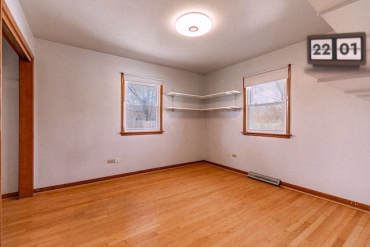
h=22 m=1
